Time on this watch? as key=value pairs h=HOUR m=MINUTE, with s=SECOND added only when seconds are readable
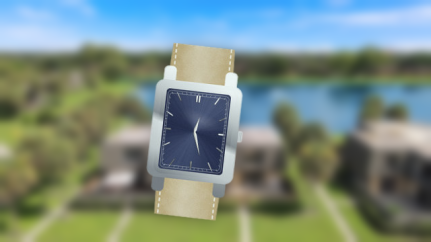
h=12 m=27
